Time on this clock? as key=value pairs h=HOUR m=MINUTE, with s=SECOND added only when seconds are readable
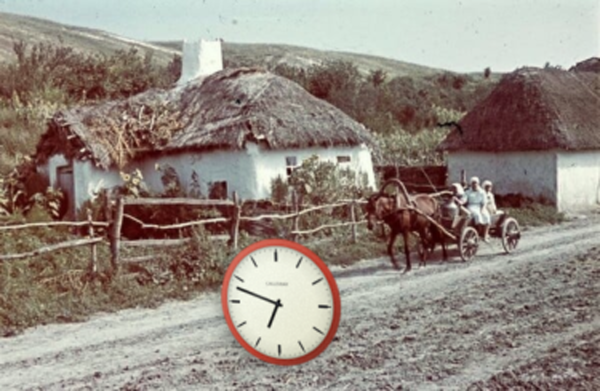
h=6 m=48
